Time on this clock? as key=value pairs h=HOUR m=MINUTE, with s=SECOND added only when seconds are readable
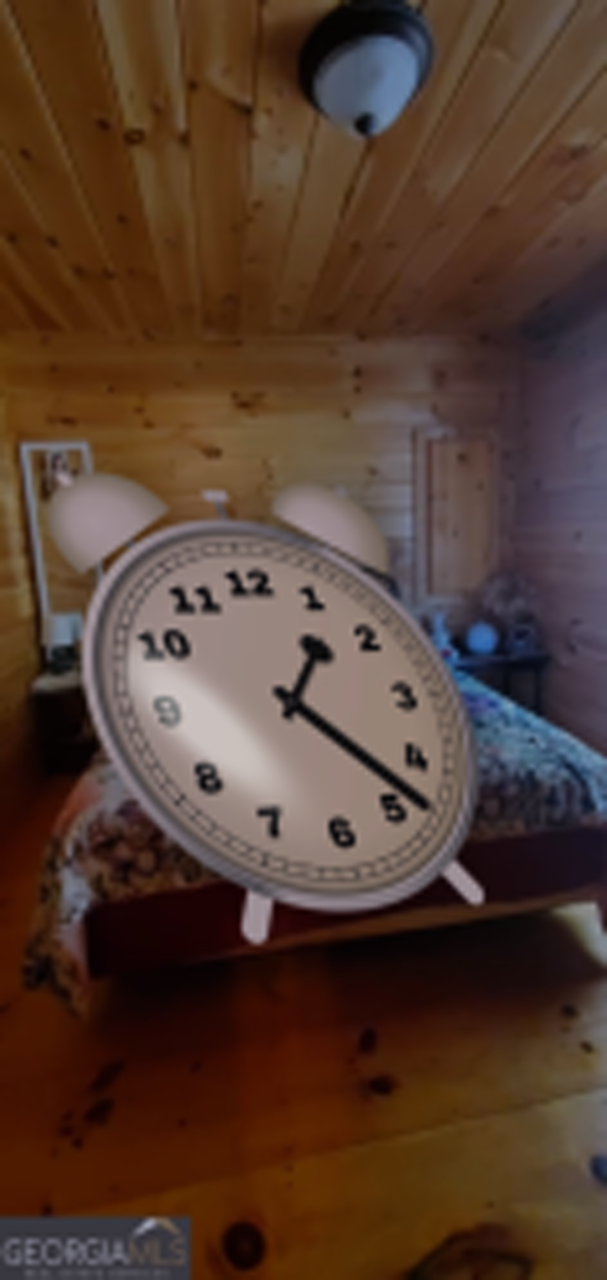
h=1 m=23
